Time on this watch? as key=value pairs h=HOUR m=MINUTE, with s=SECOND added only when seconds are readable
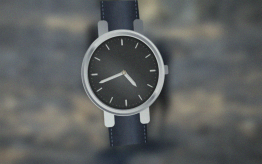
h=4 m=42
